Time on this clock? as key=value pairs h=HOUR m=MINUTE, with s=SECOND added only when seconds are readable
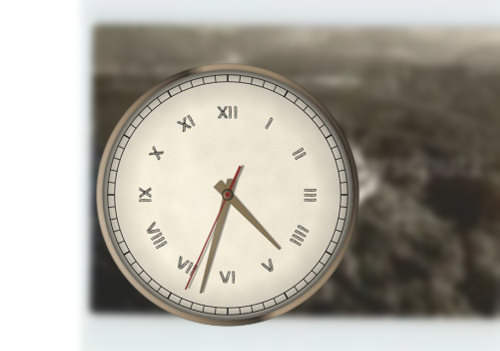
h=4 m=32 s=34
